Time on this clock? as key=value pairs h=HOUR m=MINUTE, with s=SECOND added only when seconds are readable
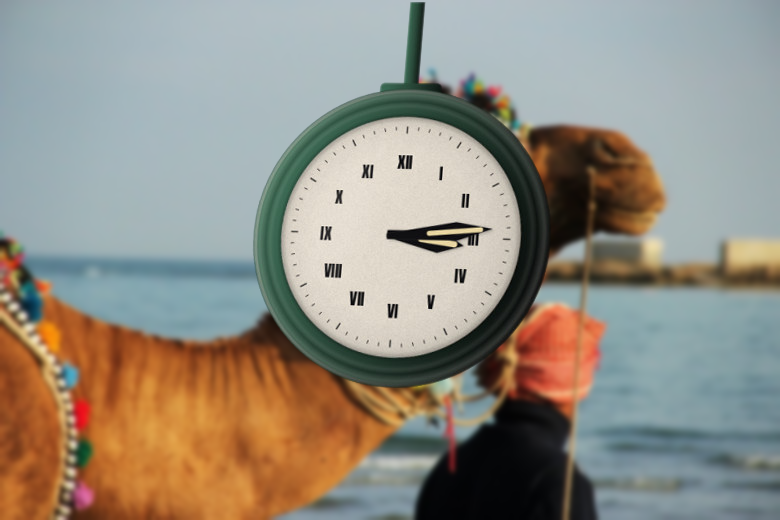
h=3 m=14
